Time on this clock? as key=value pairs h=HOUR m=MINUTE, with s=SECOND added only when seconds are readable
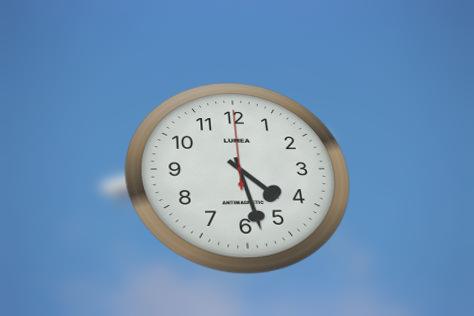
h=4 m=28 s=0
